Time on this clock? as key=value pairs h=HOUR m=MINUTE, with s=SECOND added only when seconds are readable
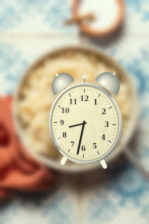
h=8 m=32
